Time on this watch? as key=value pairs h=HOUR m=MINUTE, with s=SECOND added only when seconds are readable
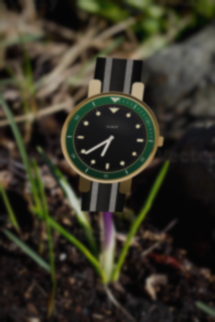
h=6 m=39
